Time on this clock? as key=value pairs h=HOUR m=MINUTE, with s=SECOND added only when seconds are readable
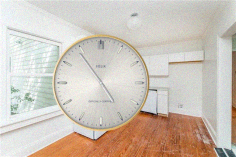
h=4 m=54
